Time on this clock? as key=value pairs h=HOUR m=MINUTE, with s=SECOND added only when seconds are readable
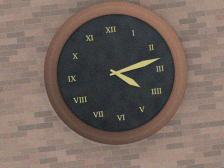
h=4 m=13
